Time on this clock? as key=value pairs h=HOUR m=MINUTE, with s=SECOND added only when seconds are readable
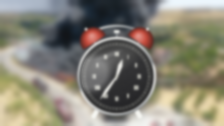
h=12 m=36
